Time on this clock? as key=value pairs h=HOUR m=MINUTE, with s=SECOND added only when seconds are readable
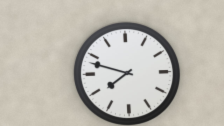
h=7 m=48
